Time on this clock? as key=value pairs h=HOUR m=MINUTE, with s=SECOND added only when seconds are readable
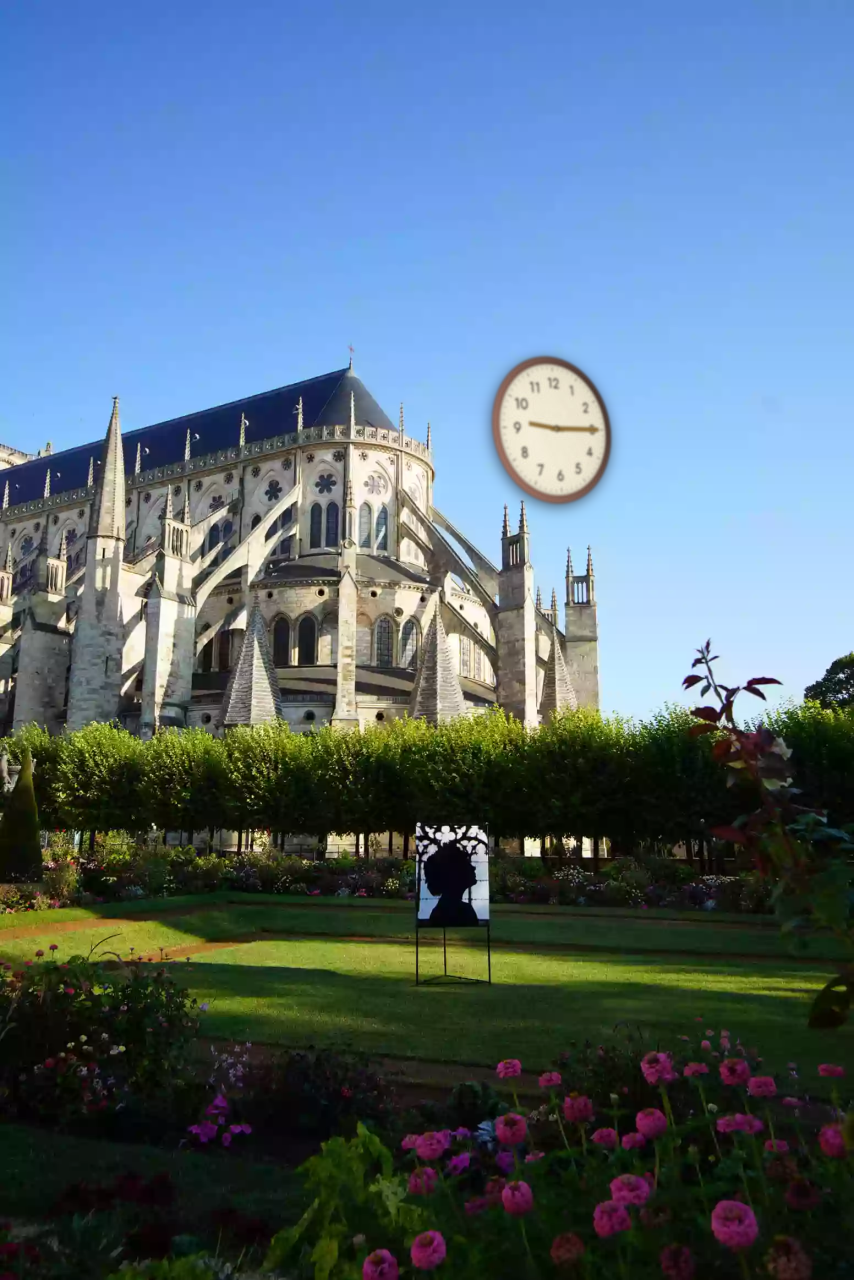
h=9 m=15
